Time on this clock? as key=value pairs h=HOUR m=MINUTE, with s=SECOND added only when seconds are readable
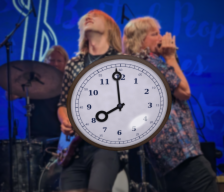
h=7 m=59
